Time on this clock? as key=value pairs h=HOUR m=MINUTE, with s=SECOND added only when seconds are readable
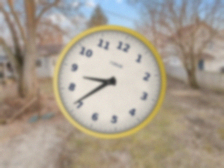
h=8 m=36
